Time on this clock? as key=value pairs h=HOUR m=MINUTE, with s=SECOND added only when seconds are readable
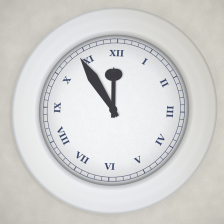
h=11 m=54
